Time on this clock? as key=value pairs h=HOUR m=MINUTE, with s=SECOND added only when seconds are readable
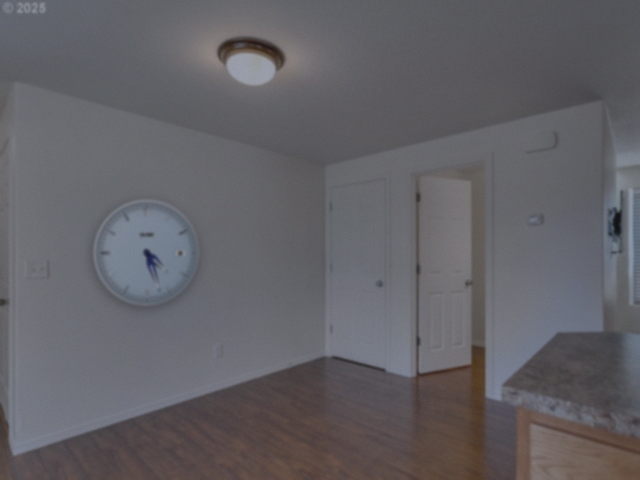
h=4 m=27
